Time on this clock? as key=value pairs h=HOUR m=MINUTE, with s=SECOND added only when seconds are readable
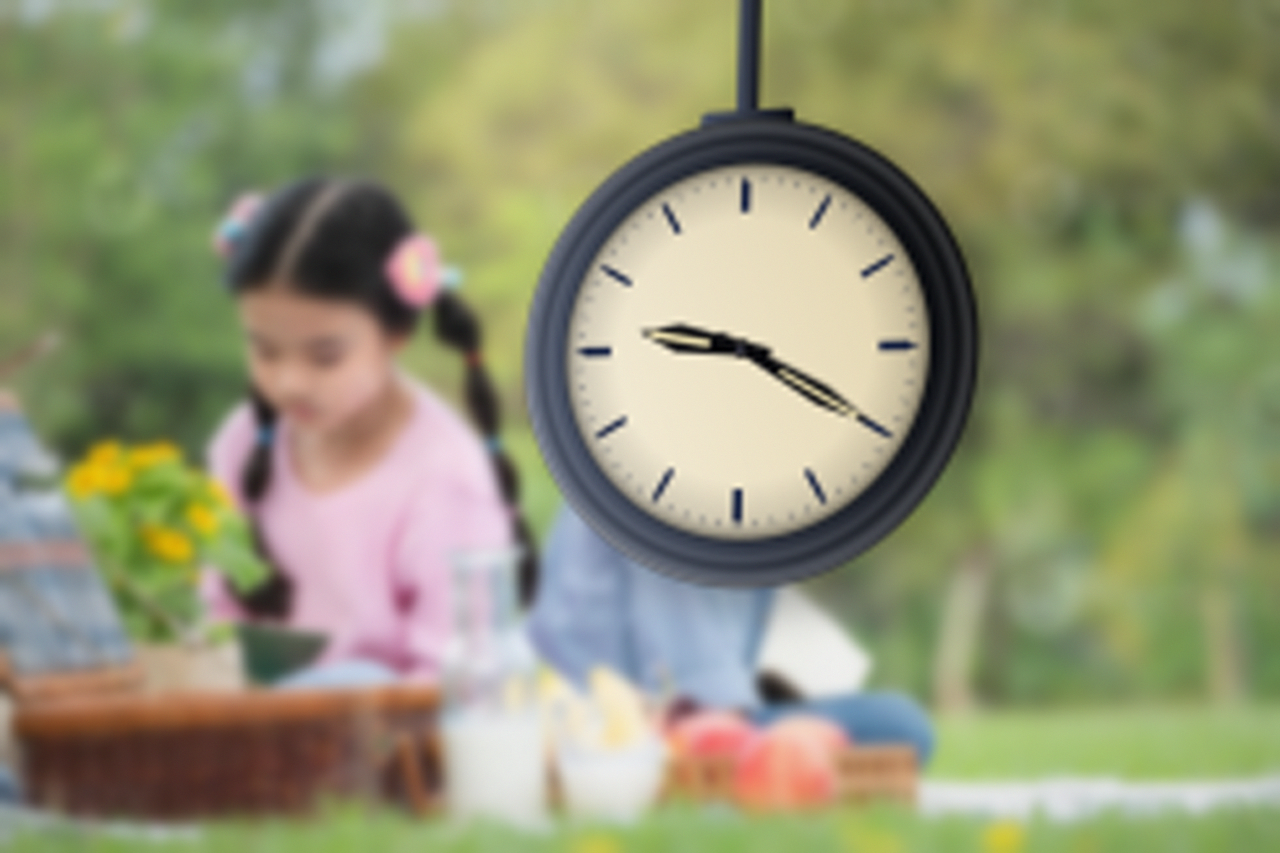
h=9 m=20
